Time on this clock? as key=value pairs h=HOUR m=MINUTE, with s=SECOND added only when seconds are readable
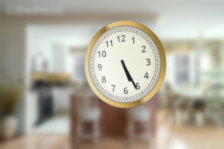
h=5 m=26
